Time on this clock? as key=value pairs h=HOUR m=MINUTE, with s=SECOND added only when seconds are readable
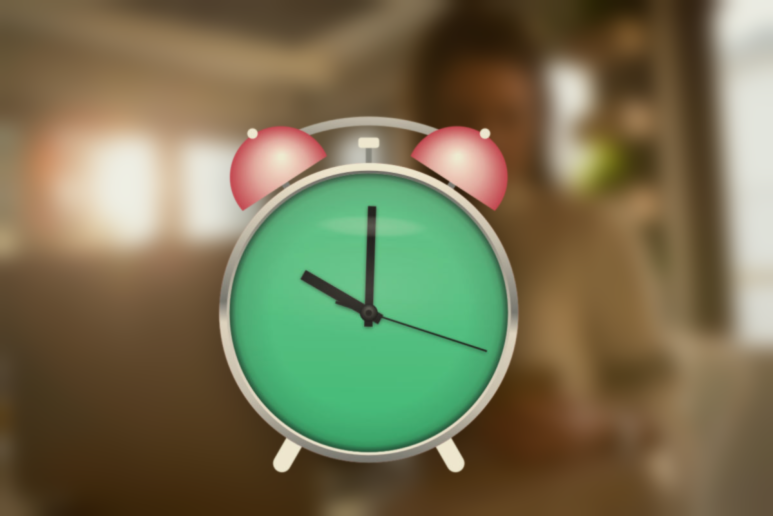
h=10 m=0 s=18
